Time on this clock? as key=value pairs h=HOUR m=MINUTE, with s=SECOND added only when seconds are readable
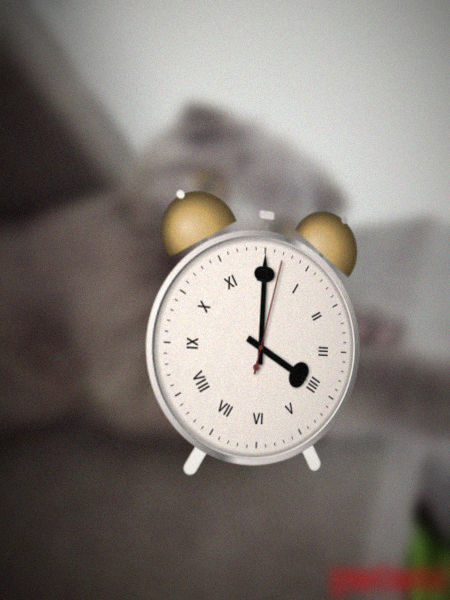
h=4 m=0 s=2
